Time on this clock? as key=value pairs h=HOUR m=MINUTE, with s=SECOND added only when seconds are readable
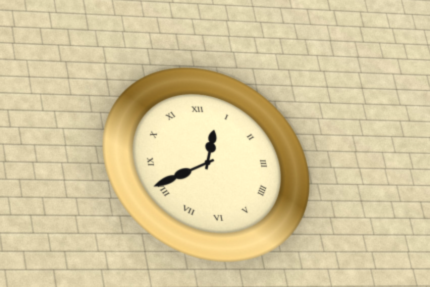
h=12 m=41
